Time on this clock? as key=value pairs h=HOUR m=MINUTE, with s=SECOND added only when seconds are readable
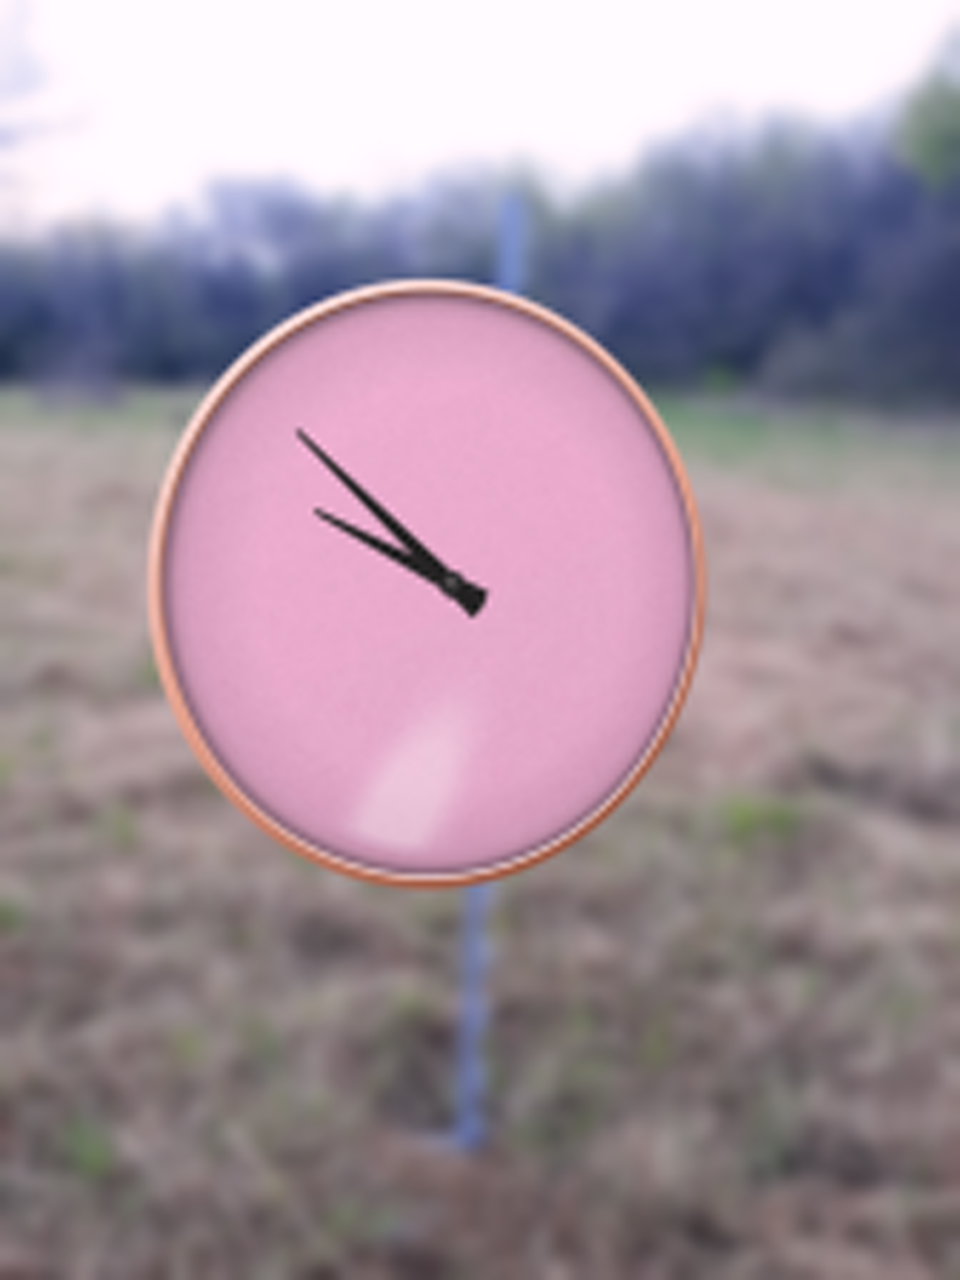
h=9 m=52
